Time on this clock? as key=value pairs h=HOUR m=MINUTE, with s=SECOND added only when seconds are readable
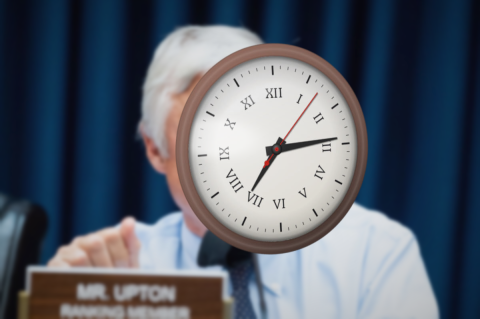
h=7 m=14 s=7
